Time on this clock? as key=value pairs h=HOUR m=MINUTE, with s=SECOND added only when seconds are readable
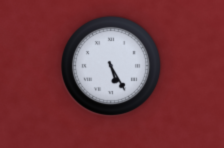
h=5 m=25
